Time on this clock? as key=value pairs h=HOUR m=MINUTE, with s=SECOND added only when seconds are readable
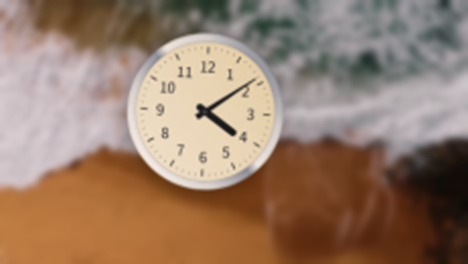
h=4 m=9
